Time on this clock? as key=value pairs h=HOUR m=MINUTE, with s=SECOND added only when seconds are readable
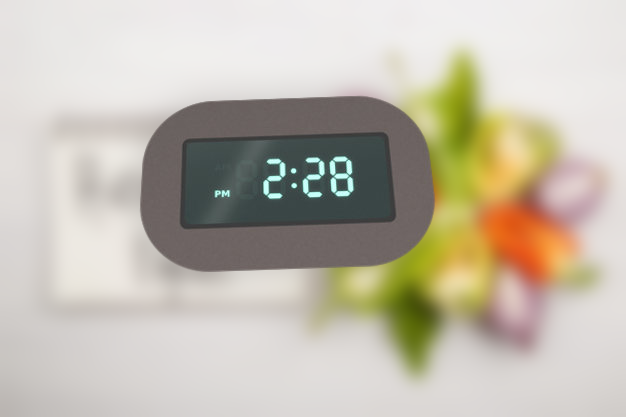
h=2 m=28
